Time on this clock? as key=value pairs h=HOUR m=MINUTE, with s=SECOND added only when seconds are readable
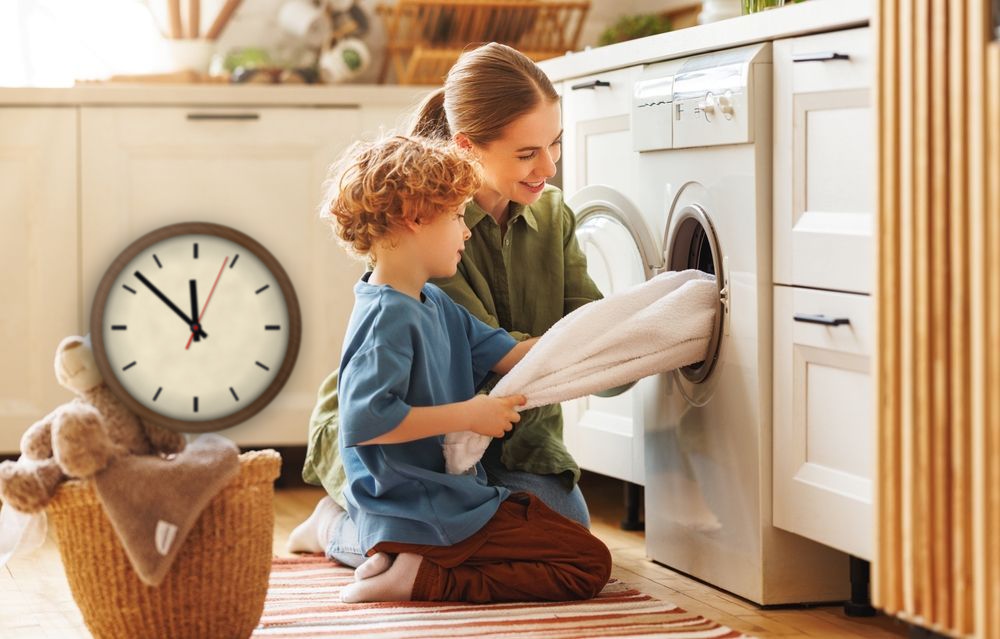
h=11 m=52 s=4
